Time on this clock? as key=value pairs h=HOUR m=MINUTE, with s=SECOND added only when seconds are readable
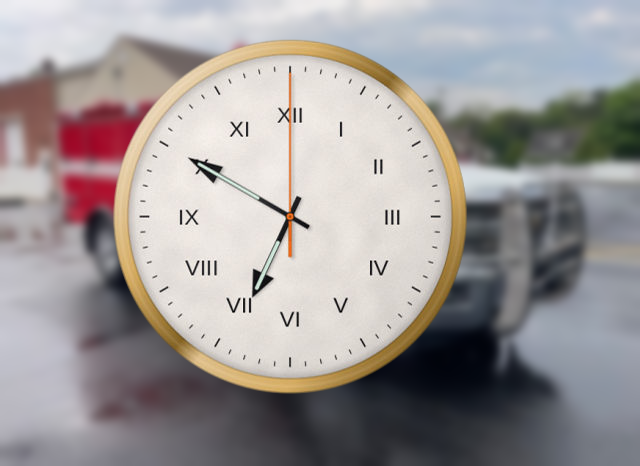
h=6 m=50 s=0
